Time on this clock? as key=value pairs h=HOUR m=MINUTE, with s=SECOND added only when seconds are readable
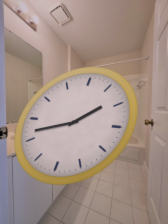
h=1 m=42
